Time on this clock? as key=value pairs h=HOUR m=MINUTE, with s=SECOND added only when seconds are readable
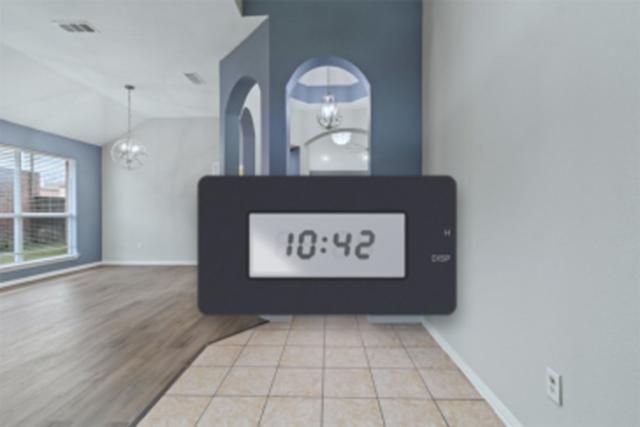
h=10 m=42
